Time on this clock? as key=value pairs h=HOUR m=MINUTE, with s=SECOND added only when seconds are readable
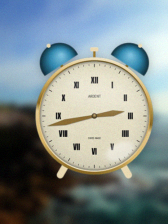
h=2 m=43
